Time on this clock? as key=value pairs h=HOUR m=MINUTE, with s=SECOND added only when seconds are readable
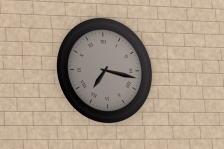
h=7 m=17
